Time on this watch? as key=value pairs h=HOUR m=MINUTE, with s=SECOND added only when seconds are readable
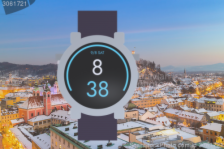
h=8 m=38
